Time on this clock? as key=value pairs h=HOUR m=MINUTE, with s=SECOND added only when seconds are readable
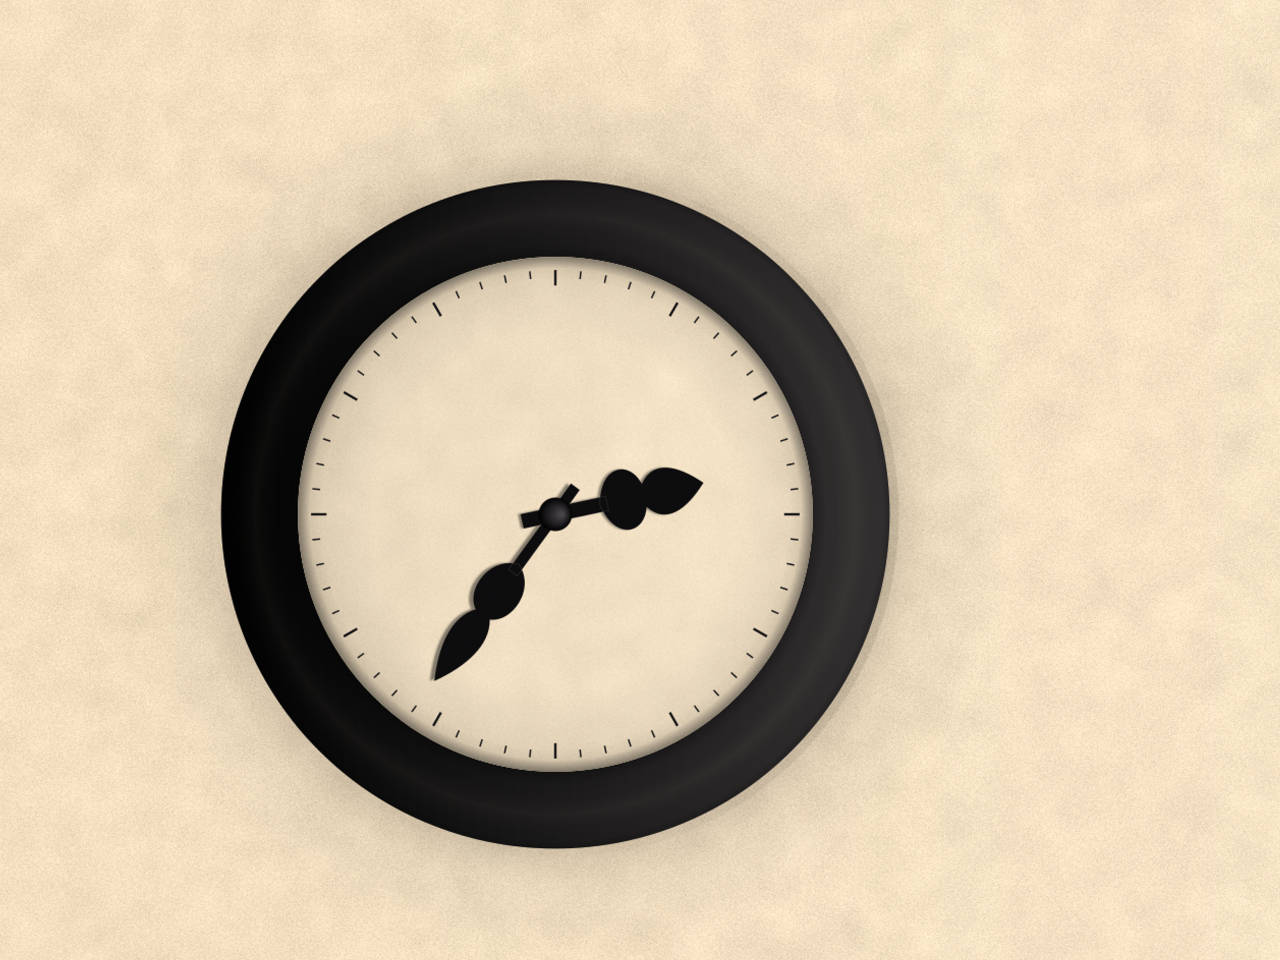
h=2 m=36
